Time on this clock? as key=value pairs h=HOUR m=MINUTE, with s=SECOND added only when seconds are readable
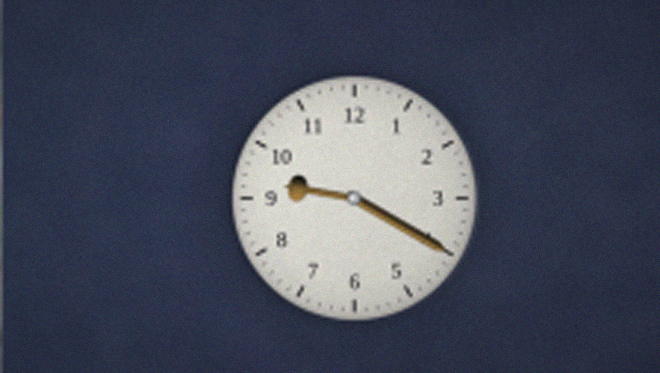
h=9 m=20
